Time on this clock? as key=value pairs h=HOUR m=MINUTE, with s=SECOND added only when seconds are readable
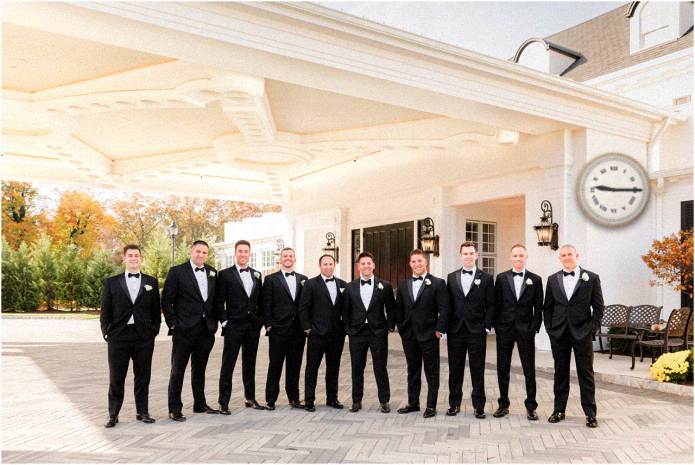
h=9 m=15
